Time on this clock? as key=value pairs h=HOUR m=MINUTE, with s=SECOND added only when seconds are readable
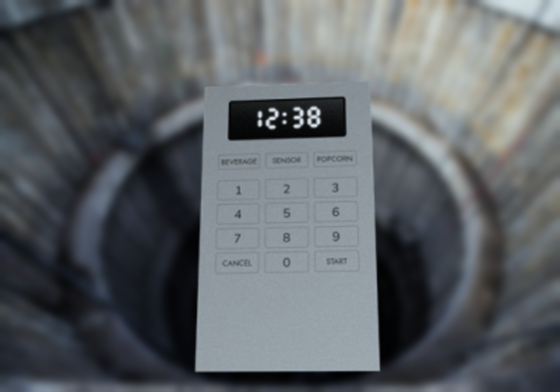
h=12 m=38
